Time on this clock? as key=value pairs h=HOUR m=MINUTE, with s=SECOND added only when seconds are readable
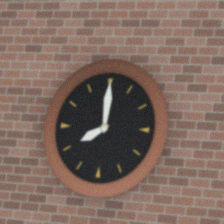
h=8 m=0
